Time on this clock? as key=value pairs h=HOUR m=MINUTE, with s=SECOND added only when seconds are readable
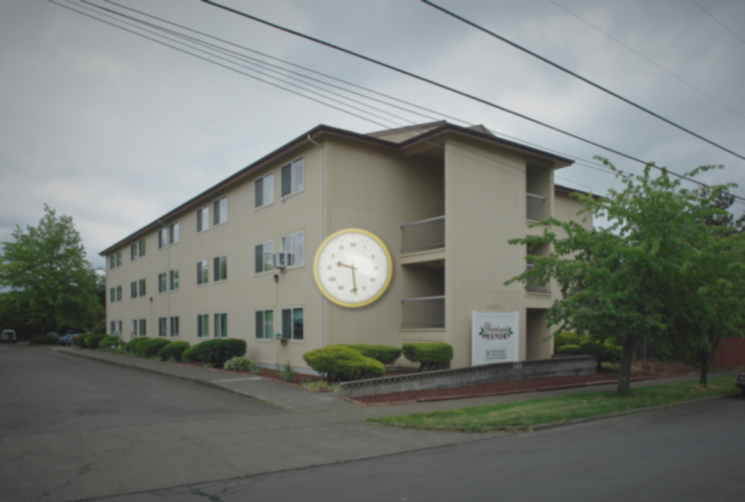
h=9 m=29
